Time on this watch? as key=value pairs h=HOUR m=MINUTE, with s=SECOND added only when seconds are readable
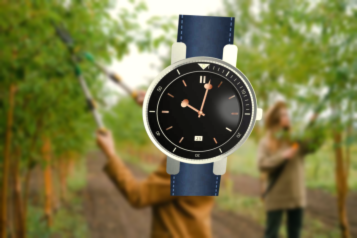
h=10 m=2
